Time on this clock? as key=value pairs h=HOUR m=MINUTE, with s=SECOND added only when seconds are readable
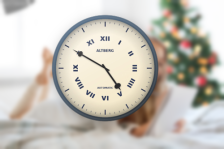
h=4 m=50
